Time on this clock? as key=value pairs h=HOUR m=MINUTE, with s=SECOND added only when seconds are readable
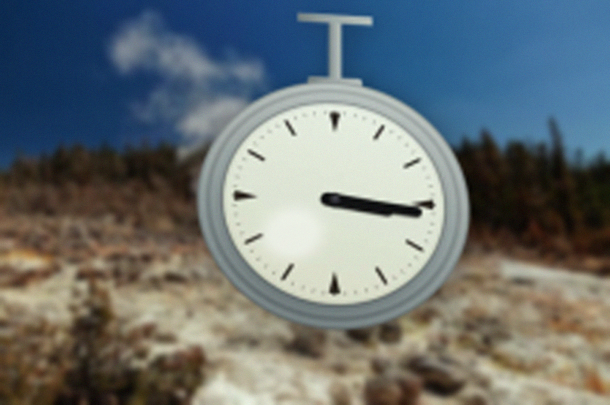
h=3 m=16
